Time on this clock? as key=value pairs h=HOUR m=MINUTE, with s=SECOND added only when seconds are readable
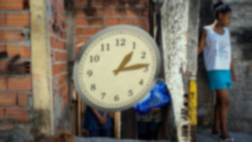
h=1 m=14
